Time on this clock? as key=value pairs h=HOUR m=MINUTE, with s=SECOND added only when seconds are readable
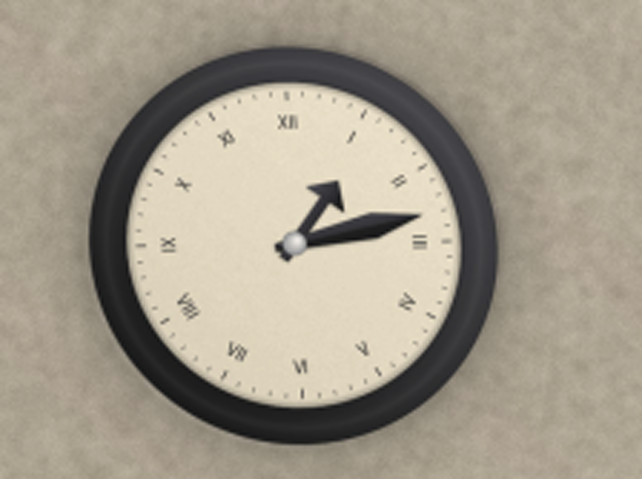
h=1 m=13
